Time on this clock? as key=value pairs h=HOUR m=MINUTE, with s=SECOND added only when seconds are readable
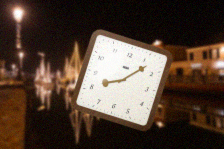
h=8 m=7
